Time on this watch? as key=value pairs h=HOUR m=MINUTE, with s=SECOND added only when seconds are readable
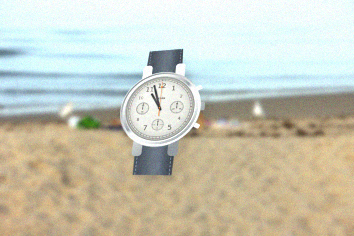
h=10 m=57
